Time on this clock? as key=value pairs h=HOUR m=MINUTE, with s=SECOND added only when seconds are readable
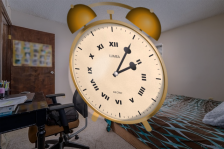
h=2 m=5
